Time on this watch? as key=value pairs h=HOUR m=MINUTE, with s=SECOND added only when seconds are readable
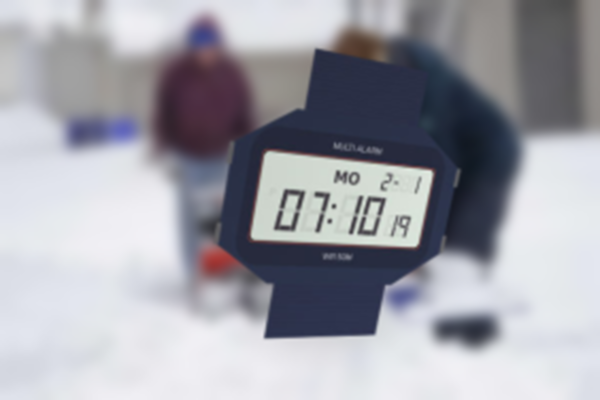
h=7 m=10 s=19
